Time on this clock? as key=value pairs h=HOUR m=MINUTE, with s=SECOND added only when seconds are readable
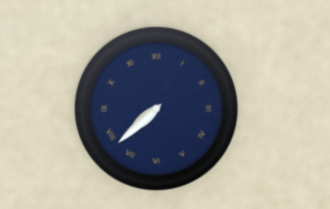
h=7 m=38
